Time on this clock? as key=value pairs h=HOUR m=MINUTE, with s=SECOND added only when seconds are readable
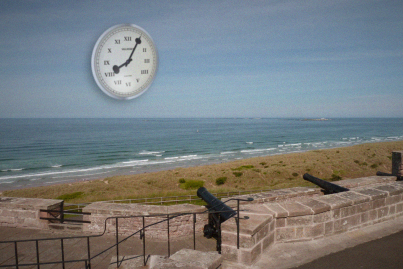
h=8 m=5
